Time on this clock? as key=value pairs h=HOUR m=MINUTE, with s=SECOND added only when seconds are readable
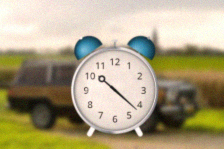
h=10 m=22
